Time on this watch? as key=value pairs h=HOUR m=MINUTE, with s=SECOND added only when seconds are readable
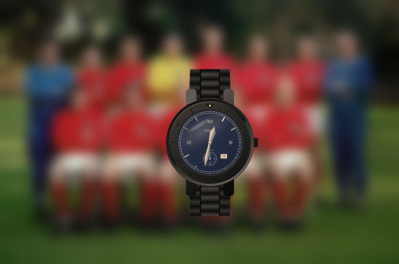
h=12 m=32
